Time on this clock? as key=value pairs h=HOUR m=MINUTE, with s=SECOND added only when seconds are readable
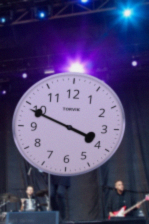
h=3 m=49
